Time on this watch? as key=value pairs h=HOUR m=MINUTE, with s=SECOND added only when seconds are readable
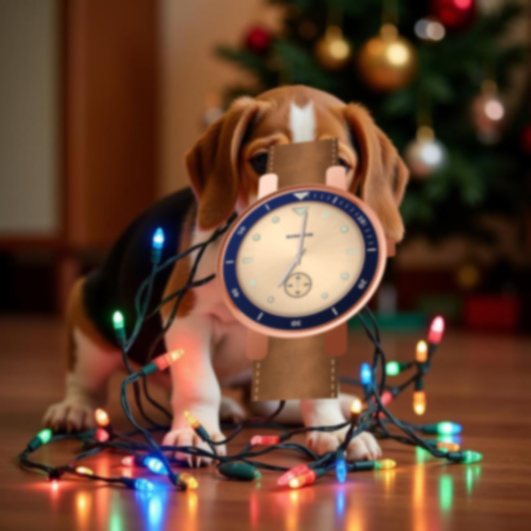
h=7 m=1
